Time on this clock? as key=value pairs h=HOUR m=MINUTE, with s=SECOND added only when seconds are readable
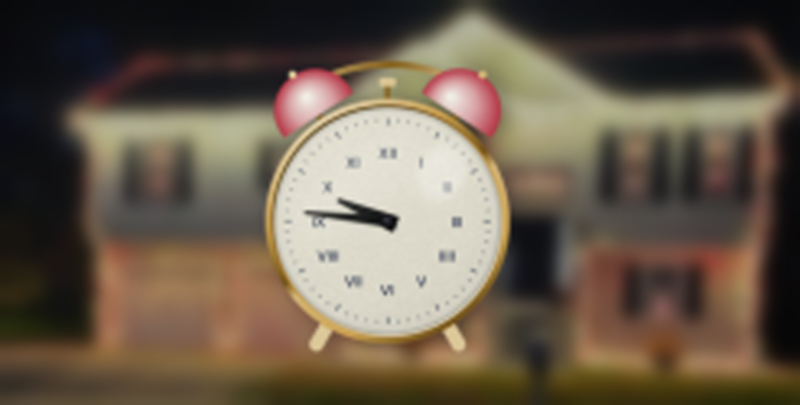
h=9 m=46
